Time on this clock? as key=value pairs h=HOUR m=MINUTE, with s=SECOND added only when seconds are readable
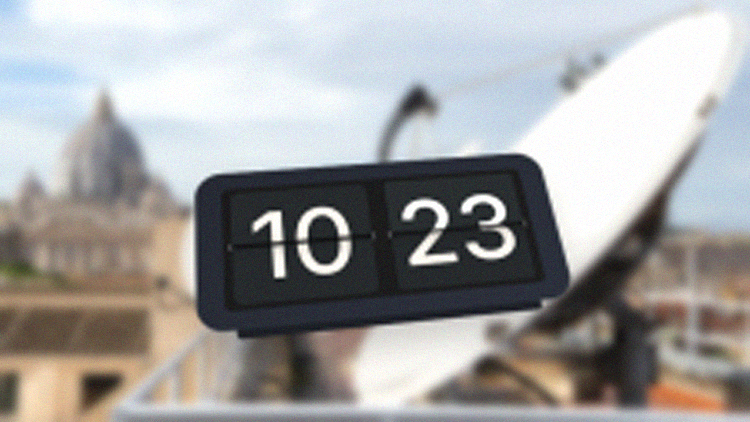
h=10 m=23
